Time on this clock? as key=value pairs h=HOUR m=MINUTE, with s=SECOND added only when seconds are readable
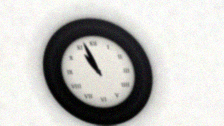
h=10 m=57
